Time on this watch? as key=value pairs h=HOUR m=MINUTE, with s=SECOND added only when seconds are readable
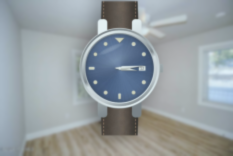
h=3 m=14
